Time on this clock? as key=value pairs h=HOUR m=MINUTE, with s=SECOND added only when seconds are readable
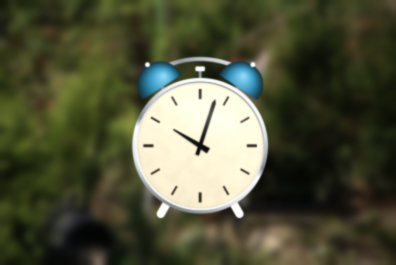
h=10 m=3
